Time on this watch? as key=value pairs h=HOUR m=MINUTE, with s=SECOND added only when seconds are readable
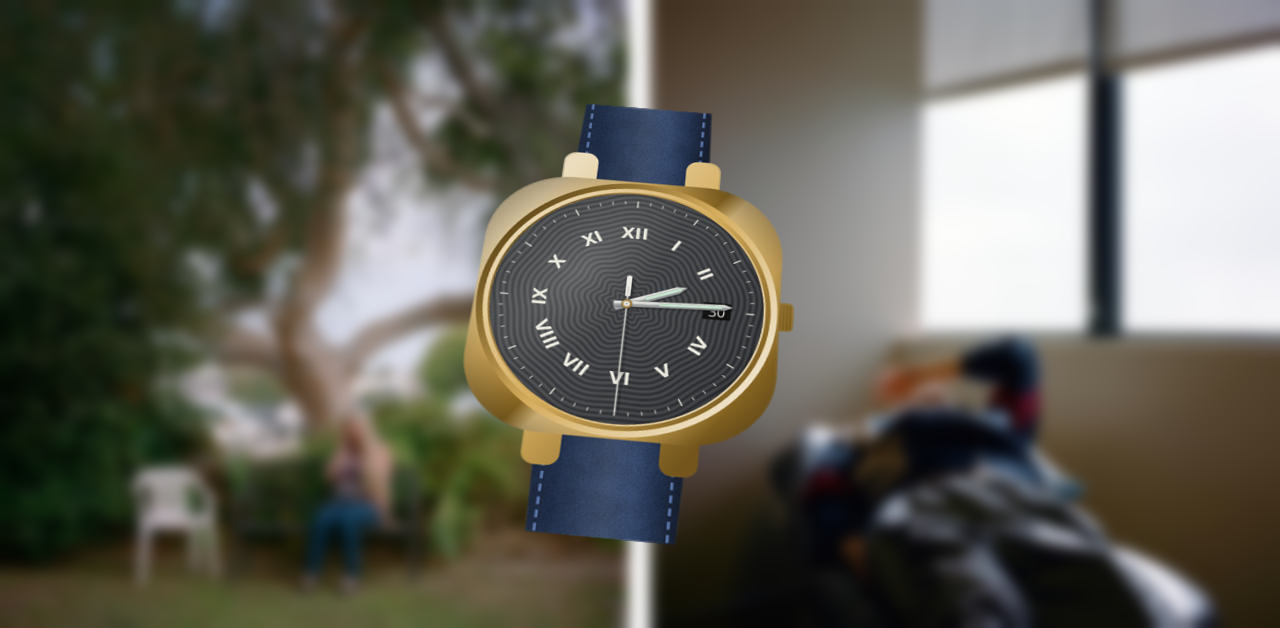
h=2 m=14 s=30
